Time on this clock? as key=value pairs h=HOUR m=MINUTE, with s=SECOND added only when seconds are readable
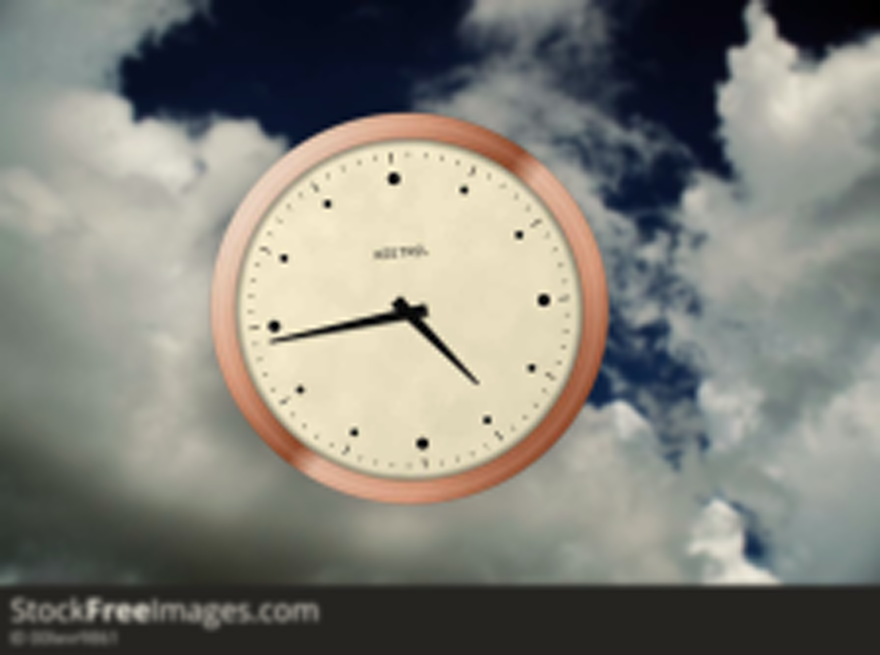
h=4 m=44
